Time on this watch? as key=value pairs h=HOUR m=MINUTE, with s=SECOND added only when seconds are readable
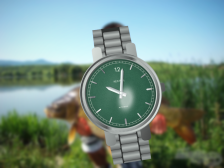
h=10 m=2
